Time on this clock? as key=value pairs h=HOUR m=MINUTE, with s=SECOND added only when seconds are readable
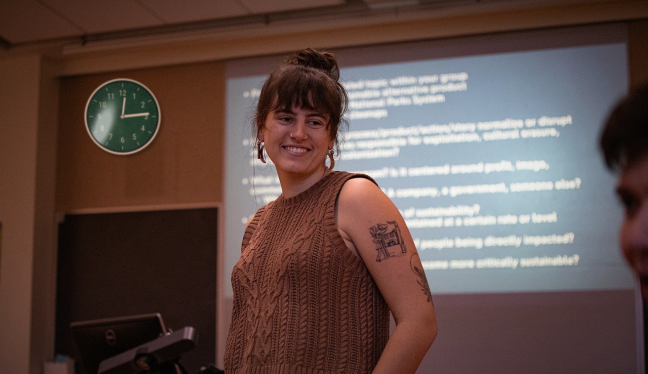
h=12 m=14
